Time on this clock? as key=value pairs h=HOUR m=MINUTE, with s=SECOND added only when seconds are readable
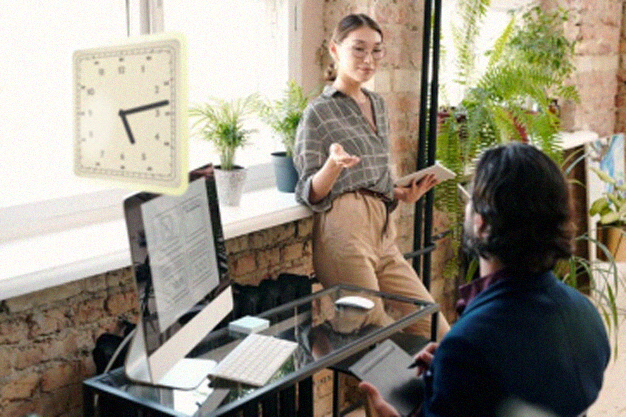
h=5 m=13
